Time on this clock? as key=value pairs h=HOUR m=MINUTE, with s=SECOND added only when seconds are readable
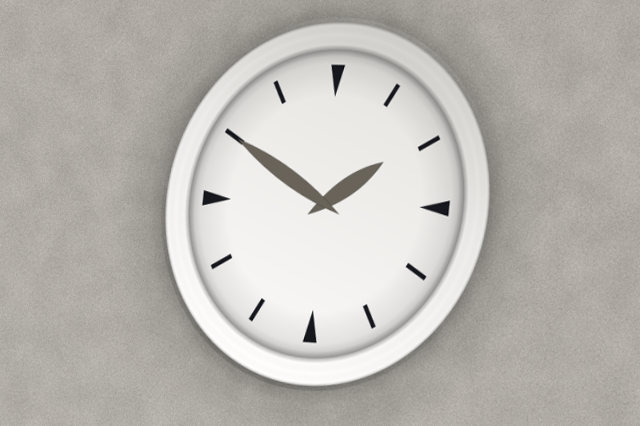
h=1 m=50
